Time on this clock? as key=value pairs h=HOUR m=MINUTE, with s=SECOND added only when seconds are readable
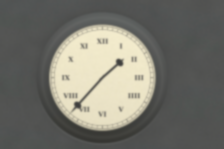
h=1 m=37
